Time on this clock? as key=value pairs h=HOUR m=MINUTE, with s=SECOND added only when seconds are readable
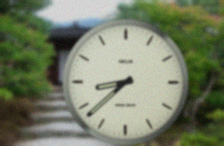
h=8 m=38
